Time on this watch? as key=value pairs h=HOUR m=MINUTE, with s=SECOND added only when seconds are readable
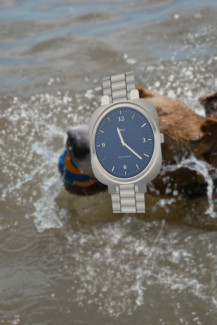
h=11 m=22
